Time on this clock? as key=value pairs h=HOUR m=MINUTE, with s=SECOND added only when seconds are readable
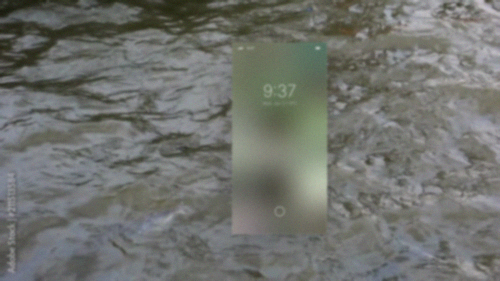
h=9 m=37
